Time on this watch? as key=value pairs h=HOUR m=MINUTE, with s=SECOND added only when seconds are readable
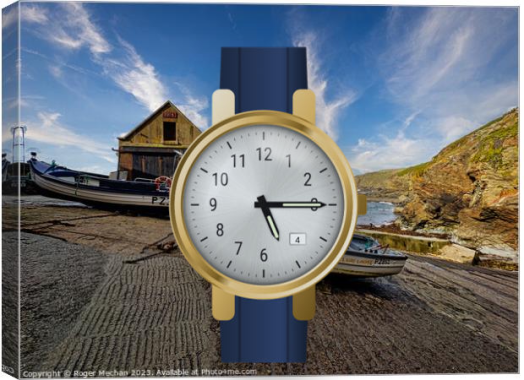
h=5 m=15
